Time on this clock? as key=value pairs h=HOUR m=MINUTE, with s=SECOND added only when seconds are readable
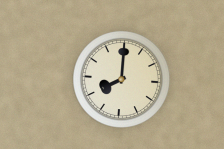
h=8 m=0
